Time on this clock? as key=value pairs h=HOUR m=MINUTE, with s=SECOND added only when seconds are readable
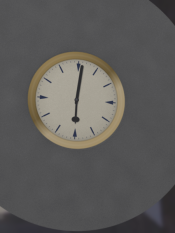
h=6 m=1
